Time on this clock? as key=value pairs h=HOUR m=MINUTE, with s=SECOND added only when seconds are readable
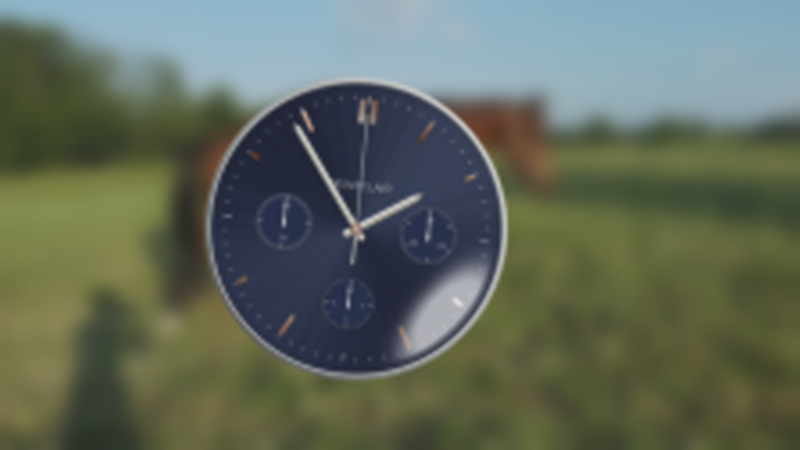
h=1 m=54
